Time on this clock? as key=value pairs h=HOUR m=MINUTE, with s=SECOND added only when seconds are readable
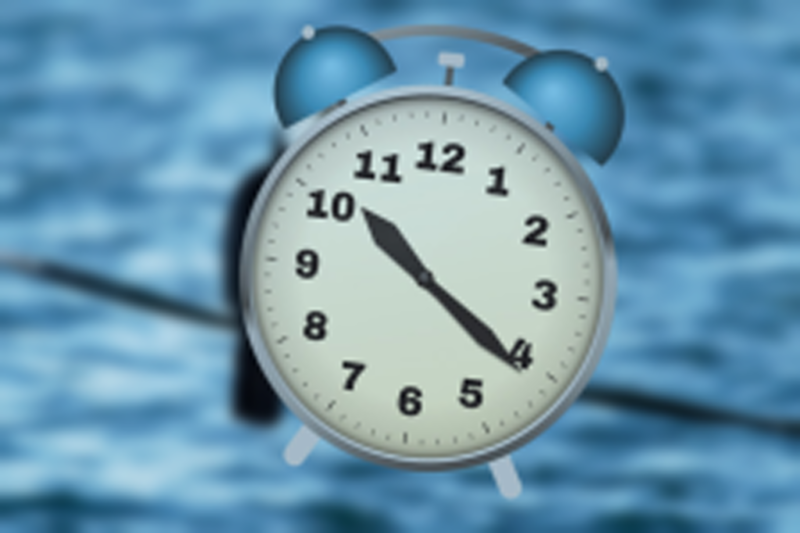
h=10 m=21
